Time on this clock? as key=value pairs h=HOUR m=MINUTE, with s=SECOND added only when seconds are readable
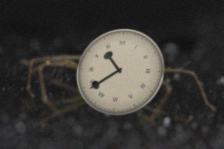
h=10 m=39
